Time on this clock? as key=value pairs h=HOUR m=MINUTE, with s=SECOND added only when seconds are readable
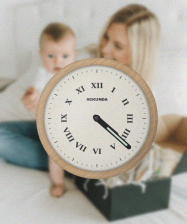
h=4 m=22
